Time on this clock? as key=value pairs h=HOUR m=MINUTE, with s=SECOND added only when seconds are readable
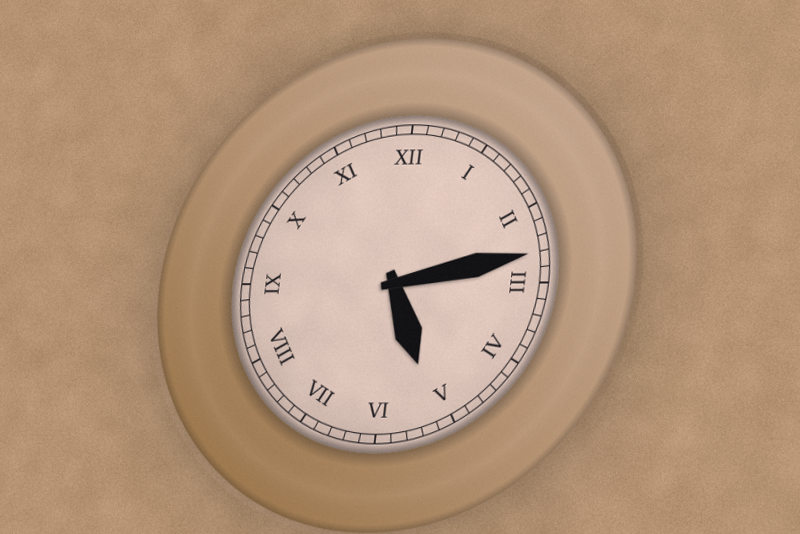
h=5 m=13
